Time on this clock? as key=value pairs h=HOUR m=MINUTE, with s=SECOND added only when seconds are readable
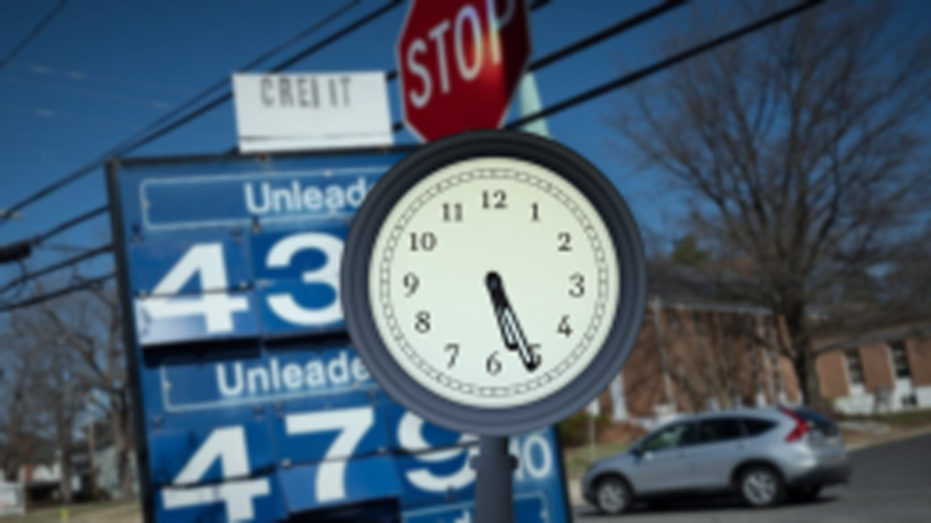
h=5 m=26
